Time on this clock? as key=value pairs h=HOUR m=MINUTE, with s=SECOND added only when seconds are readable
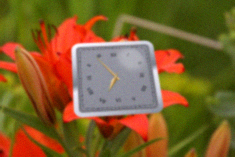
h=6 m=54
